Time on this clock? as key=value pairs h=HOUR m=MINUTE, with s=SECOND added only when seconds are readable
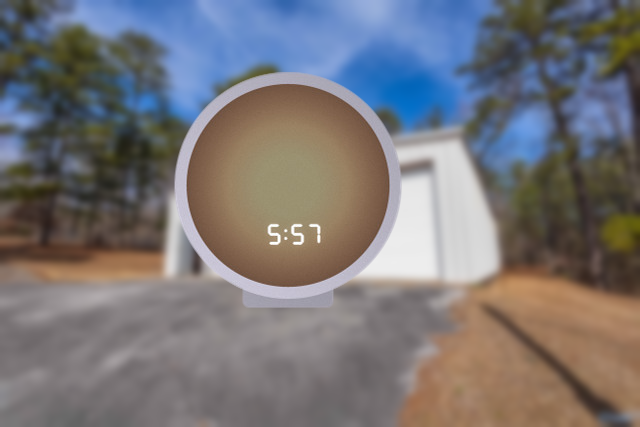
h=5 m=57
